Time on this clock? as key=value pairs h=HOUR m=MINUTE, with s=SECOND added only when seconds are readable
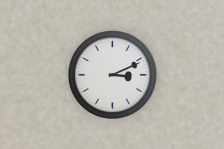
h=3 m=11
